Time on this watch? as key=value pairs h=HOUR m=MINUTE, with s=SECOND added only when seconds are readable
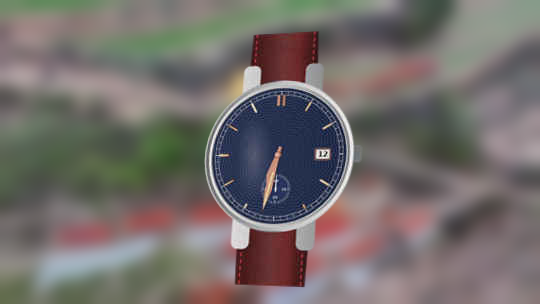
h=6 m=32
